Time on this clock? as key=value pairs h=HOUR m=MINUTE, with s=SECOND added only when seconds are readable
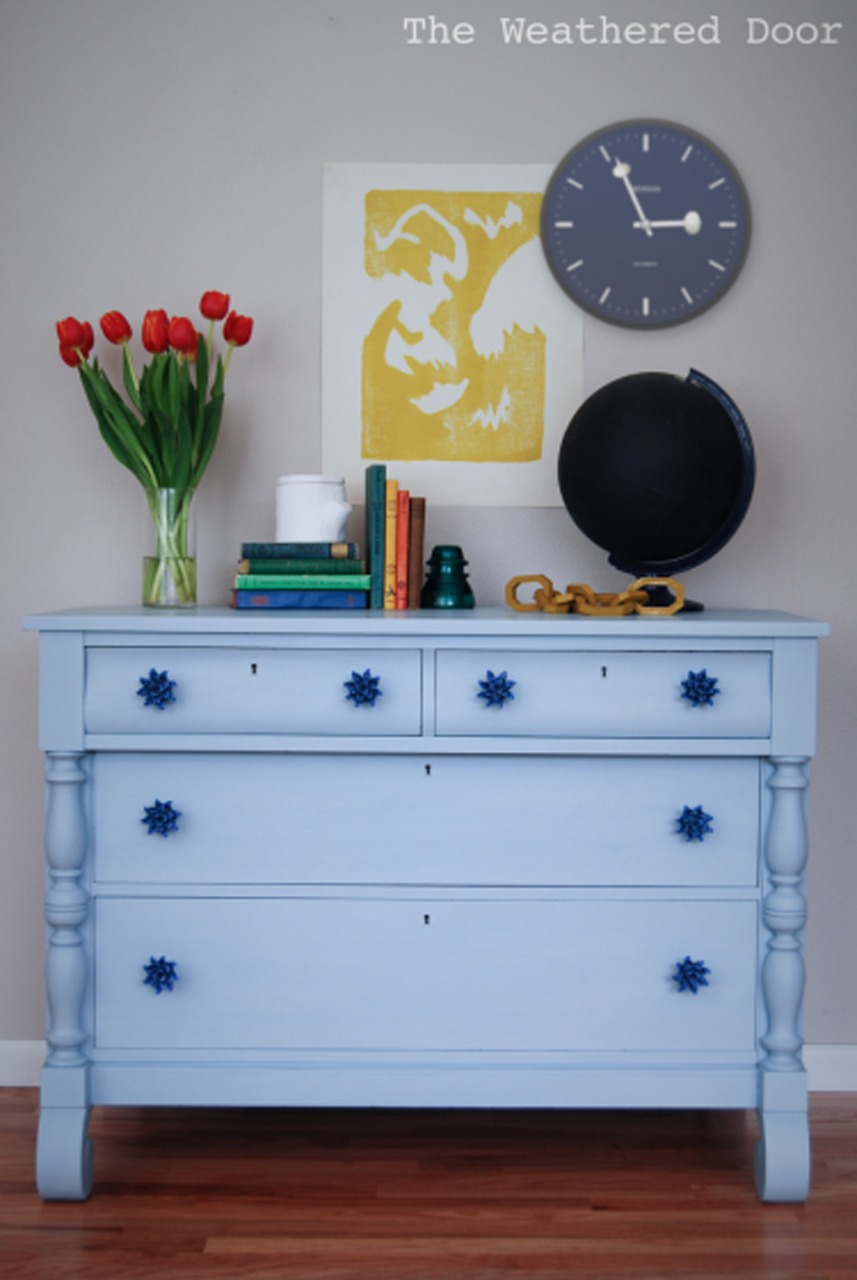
h=2 m=56
